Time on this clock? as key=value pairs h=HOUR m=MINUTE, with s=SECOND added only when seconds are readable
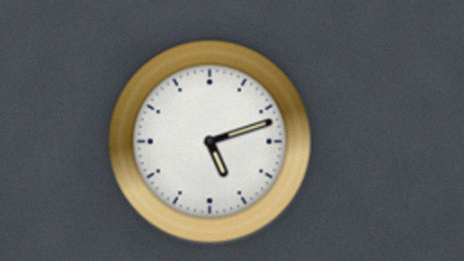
h=5 m=12
